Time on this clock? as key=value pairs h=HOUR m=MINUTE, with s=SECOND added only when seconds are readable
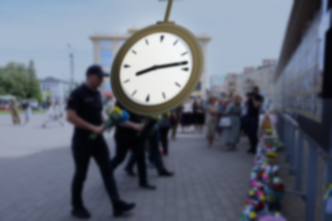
h=8 m=13
